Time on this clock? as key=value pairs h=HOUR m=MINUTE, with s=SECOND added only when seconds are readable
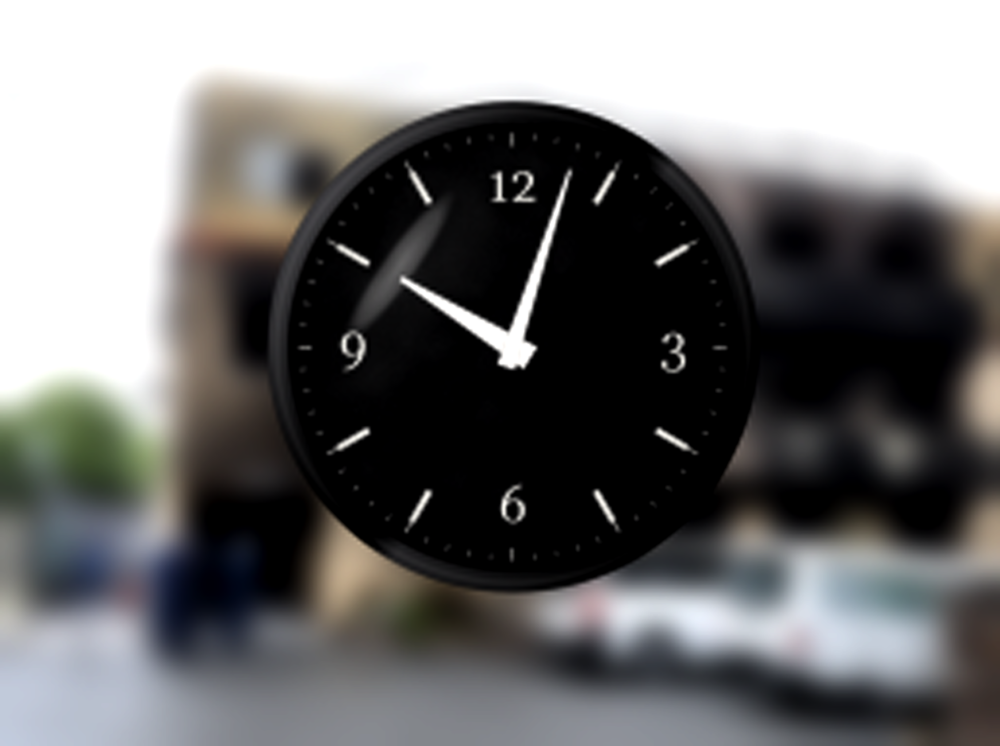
h=10 m=3
